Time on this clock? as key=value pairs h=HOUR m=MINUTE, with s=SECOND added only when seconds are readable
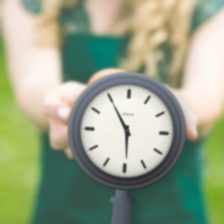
h=5 m=55
